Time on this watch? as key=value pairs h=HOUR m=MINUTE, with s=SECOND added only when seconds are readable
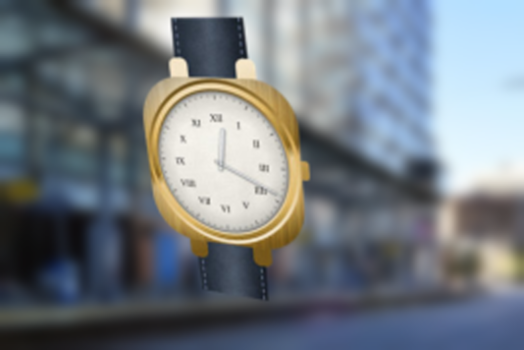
h=12 m=19
